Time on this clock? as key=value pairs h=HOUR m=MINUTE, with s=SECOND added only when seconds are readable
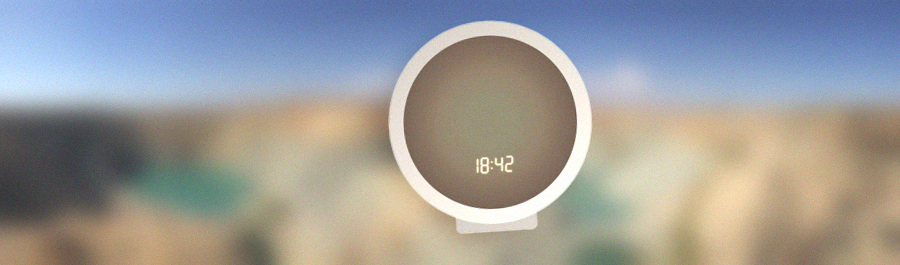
h=18 m=42
